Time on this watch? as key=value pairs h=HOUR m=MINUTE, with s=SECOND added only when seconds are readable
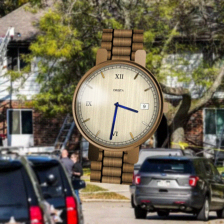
h=3 m=31
